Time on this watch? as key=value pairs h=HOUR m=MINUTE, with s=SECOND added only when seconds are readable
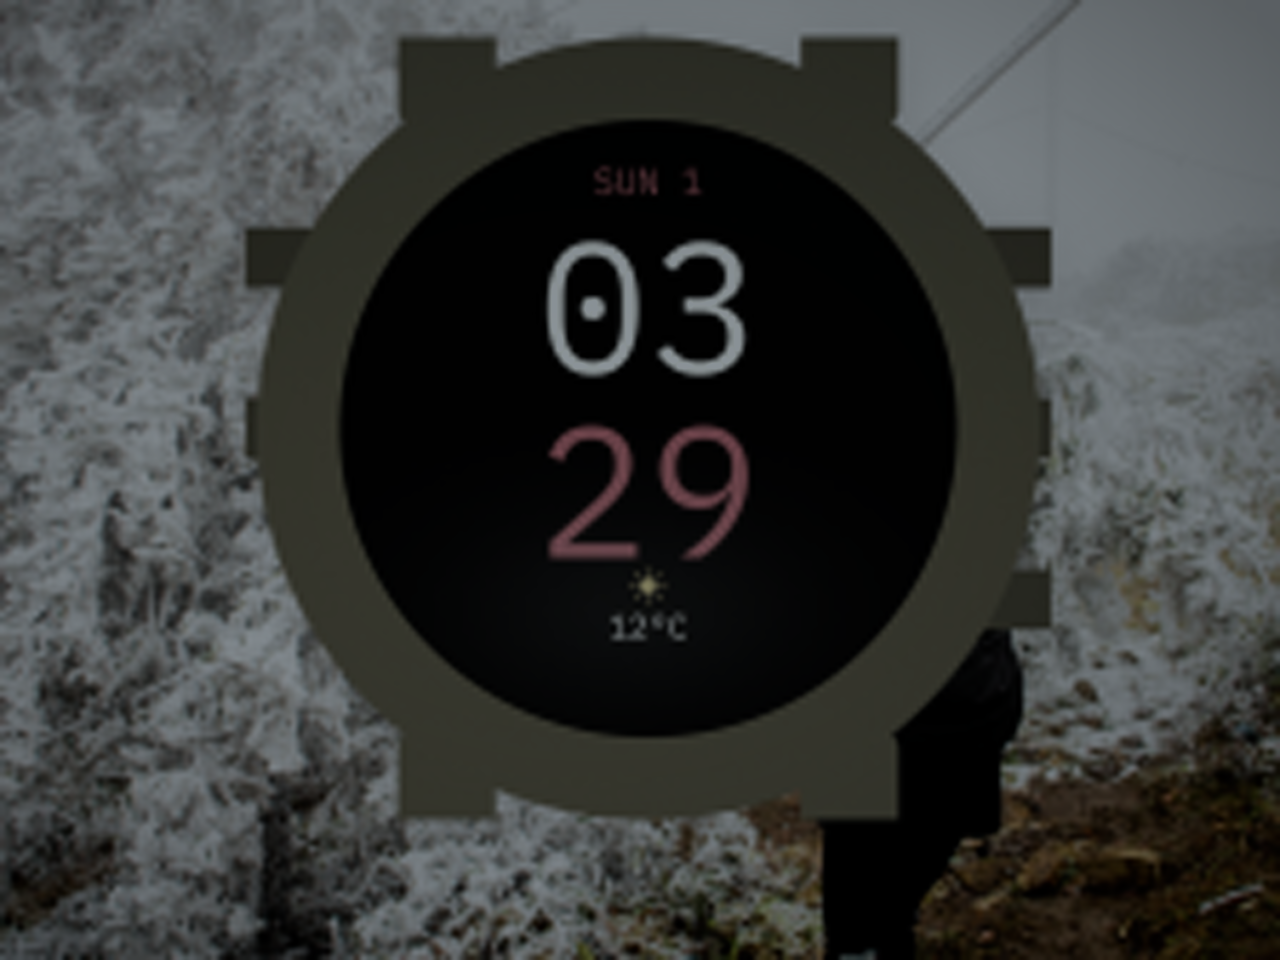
h=3 m=29
